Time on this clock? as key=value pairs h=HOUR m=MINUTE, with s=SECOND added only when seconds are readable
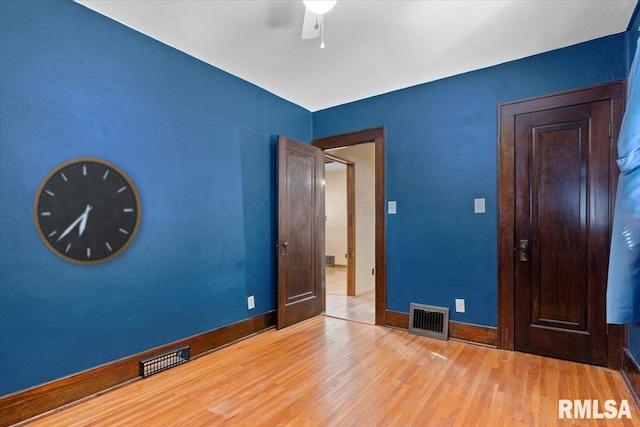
h=6 m=38
